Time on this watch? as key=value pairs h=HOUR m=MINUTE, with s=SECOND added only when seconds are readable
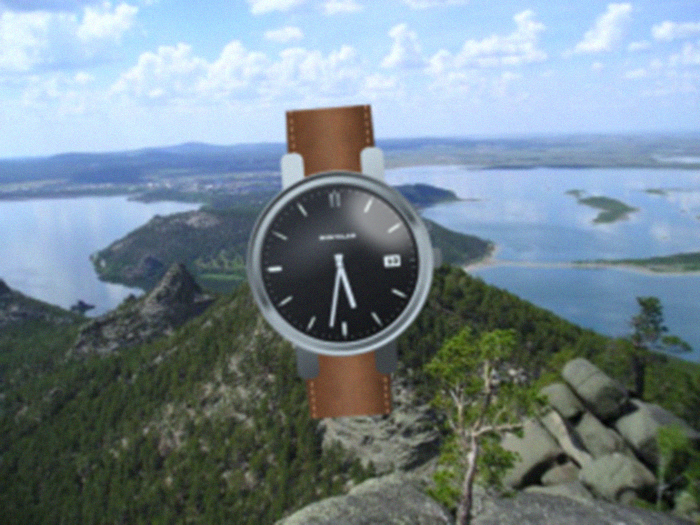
h=5 m=32
